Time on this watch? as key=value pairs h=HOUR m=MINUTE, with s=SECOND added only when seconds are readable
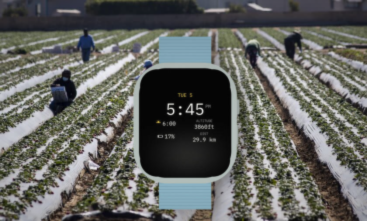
h=5 m=45
